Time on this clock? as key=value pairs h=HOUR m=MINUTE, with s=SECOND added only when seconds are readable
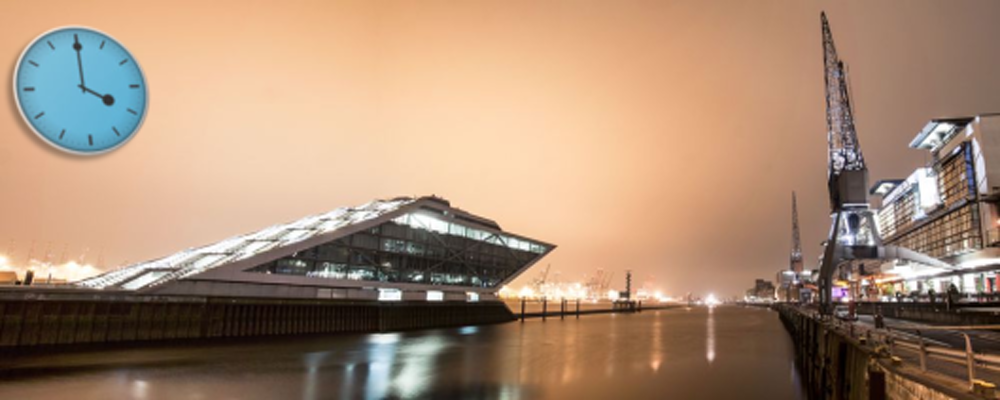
h=4 m=0
